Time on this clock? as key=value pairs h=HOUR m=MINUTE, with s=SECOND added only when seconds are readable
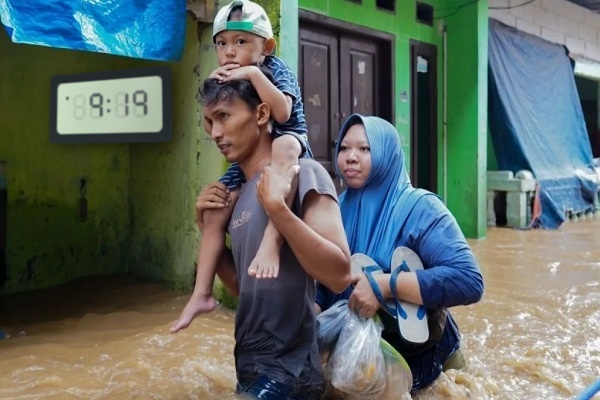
h=9 m=19
